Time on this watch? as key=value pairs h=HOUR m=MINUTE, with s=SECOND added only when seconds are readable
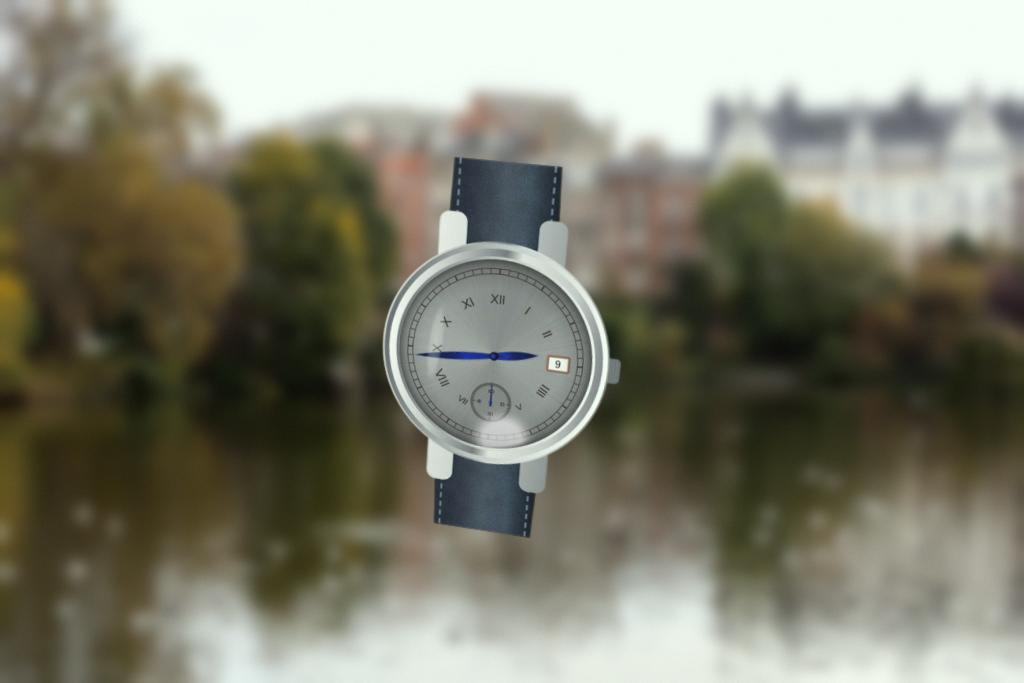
h=2 m=44
